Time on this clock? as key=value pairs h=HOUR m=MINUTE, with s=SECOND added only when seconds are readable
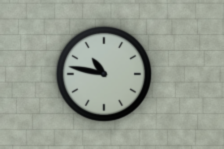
h=10 m=47
